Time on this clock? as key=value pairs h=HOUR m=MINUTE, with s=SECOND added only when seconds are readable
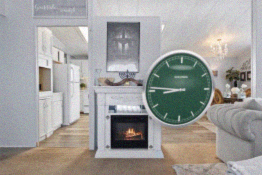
h=8 m=46
